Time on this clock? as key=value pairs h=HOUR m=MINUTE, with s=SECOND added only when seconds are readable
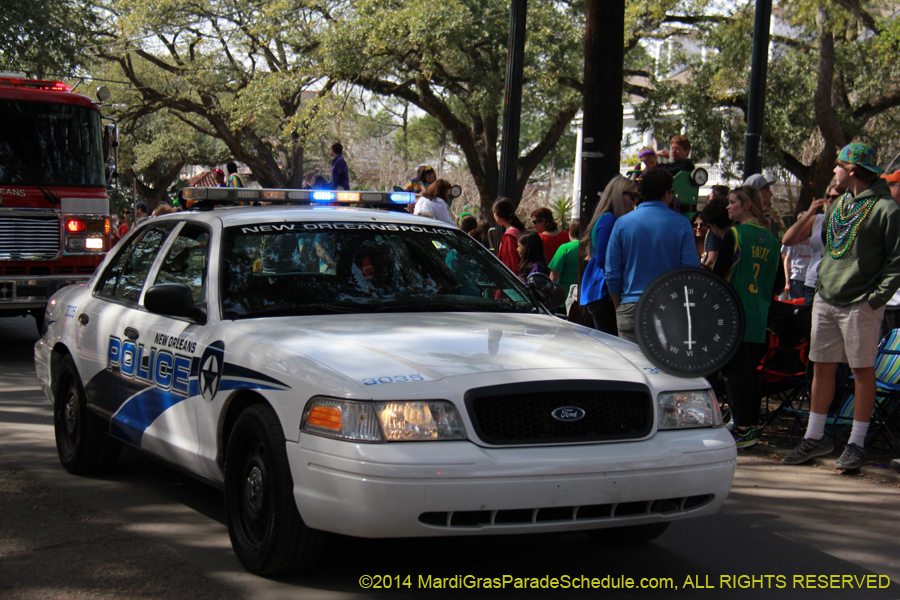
h=5 m=59
